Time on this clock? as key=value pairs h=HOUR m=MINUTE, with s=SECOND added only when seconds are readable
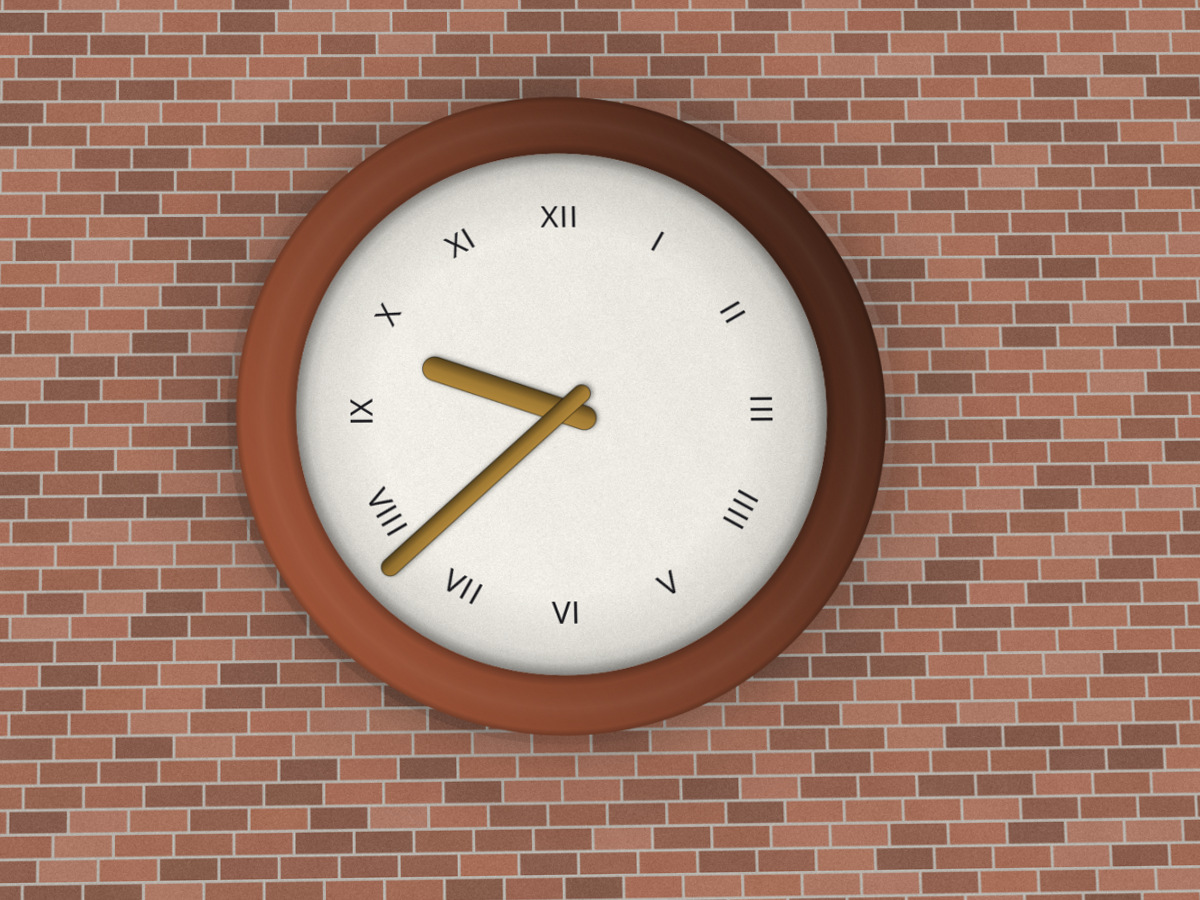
h=9 m=38
